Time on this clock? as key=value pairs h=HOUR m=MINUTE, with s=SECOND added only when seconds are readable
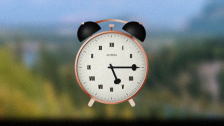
h=5 m=15
